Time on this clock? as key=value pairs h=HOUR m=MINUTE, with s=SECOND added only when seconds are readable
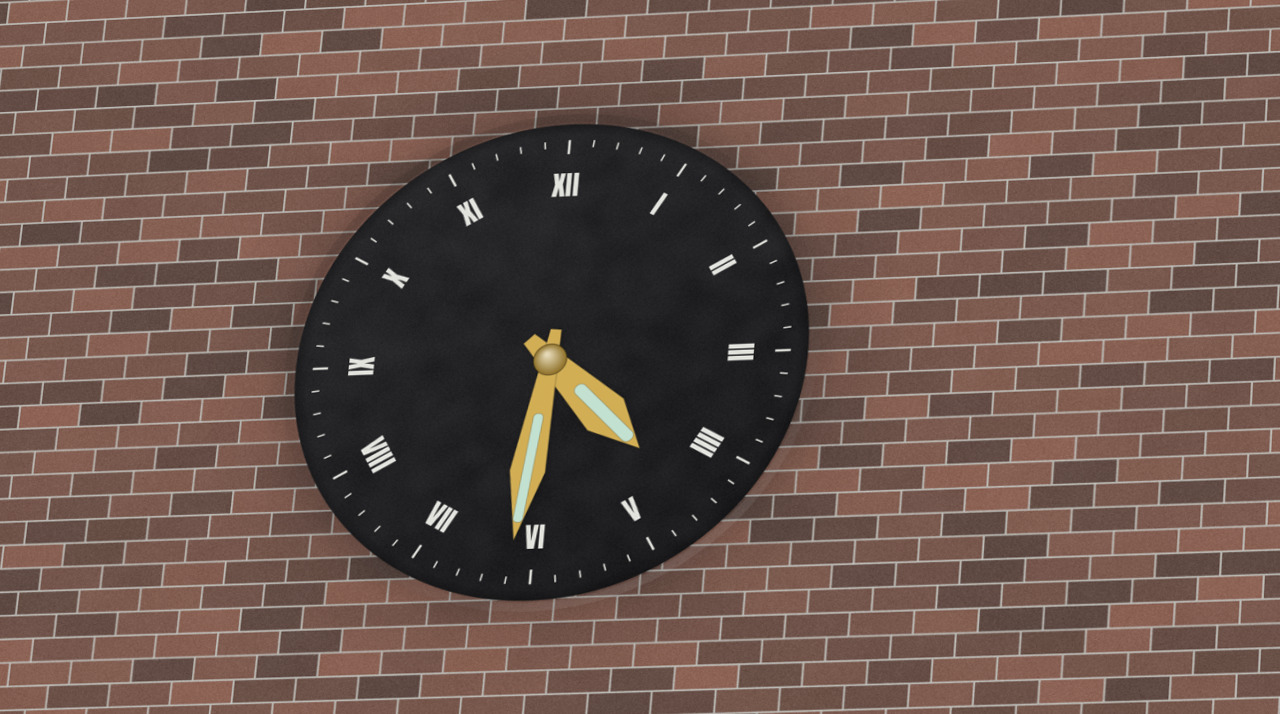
h=4 m=31
